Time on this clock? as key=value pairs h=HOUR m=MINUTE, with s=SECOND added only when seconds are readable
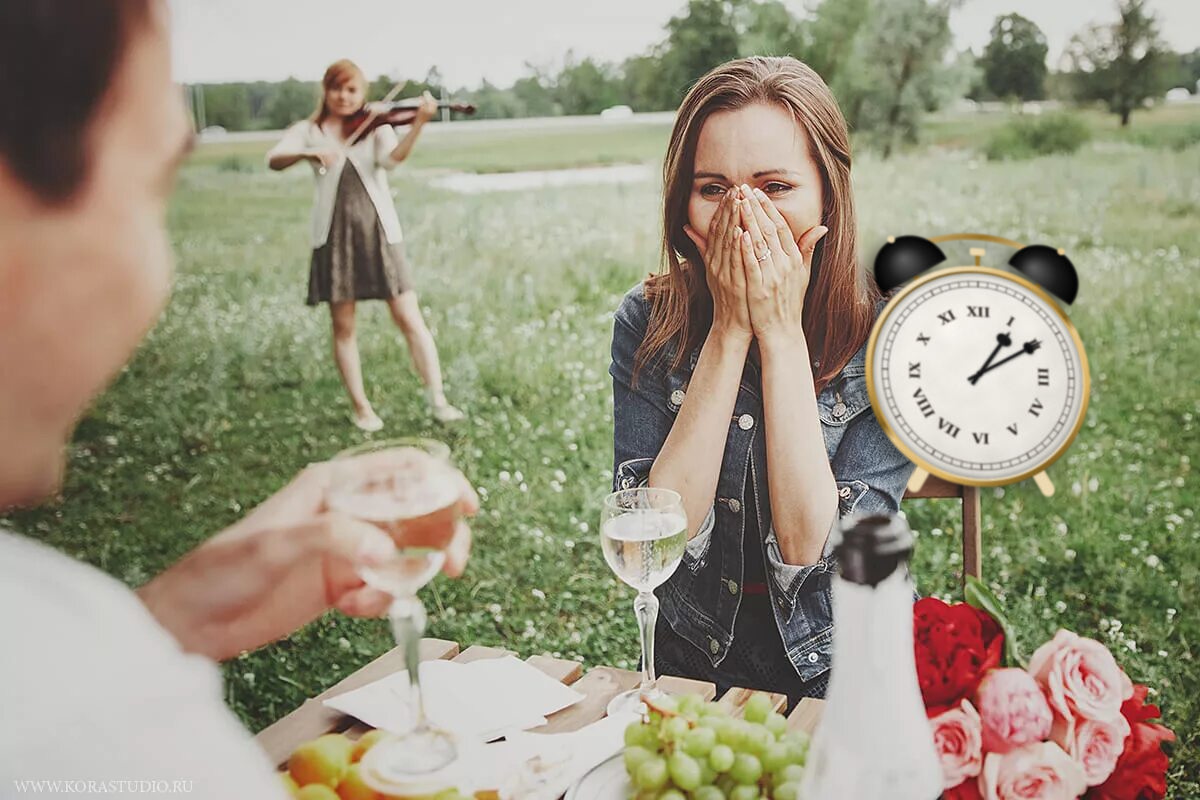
h=1 m=10
